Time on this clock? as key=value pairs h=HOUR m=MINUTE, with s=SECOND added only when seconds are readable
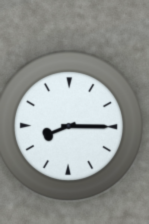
h=8 m=15
